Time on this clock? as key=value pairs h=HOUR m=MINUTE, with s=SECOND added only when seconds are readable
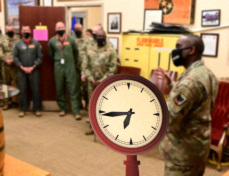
h=6 m=44
